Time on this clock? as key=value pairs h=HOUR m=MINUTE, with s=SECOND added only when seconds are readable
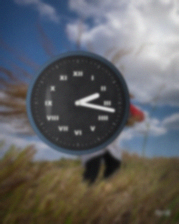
h=2 m=17
